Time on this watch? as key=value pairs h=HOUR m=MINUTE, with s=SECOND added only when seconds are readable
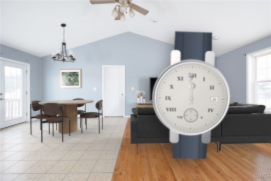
h=11 m=59
